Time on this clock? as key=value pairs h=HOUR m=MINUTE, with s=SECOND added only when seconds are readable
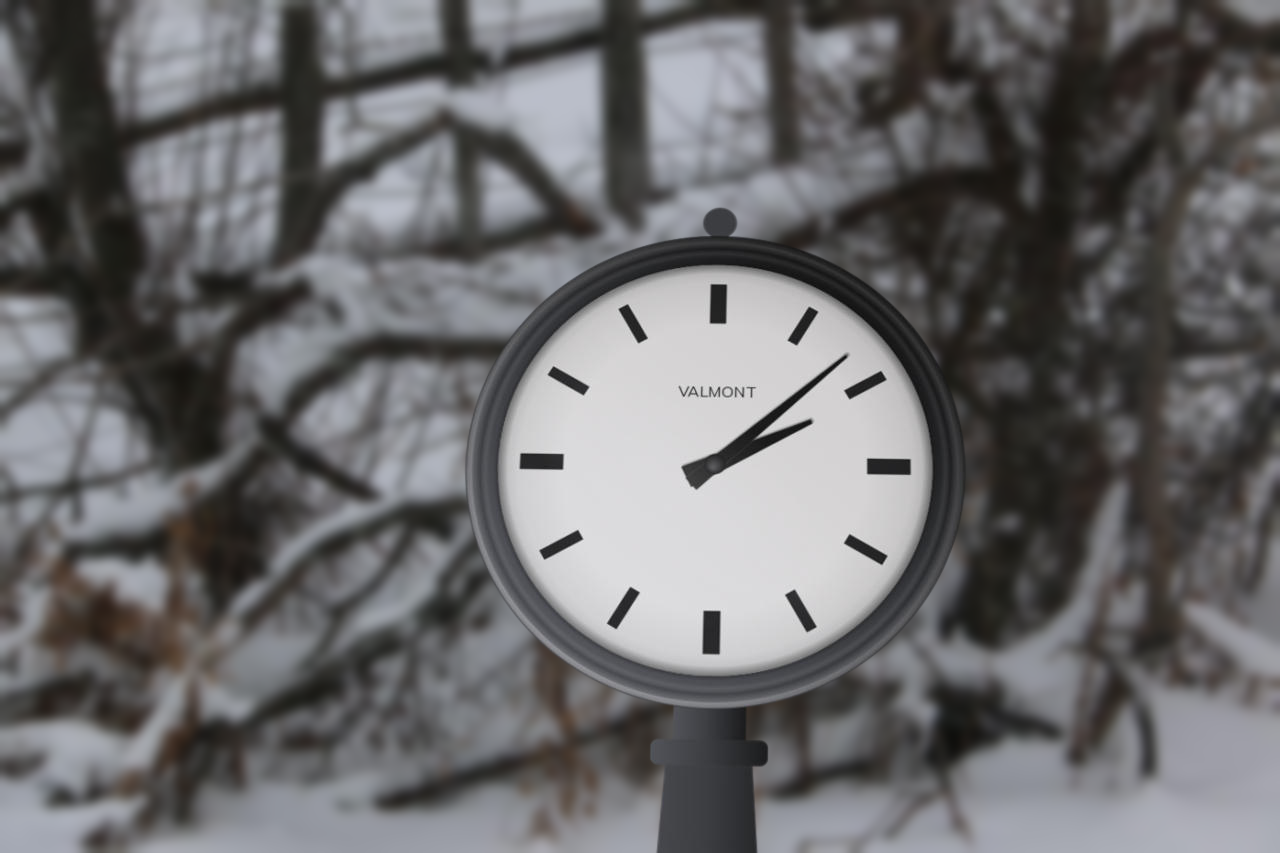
h=2 m=8
